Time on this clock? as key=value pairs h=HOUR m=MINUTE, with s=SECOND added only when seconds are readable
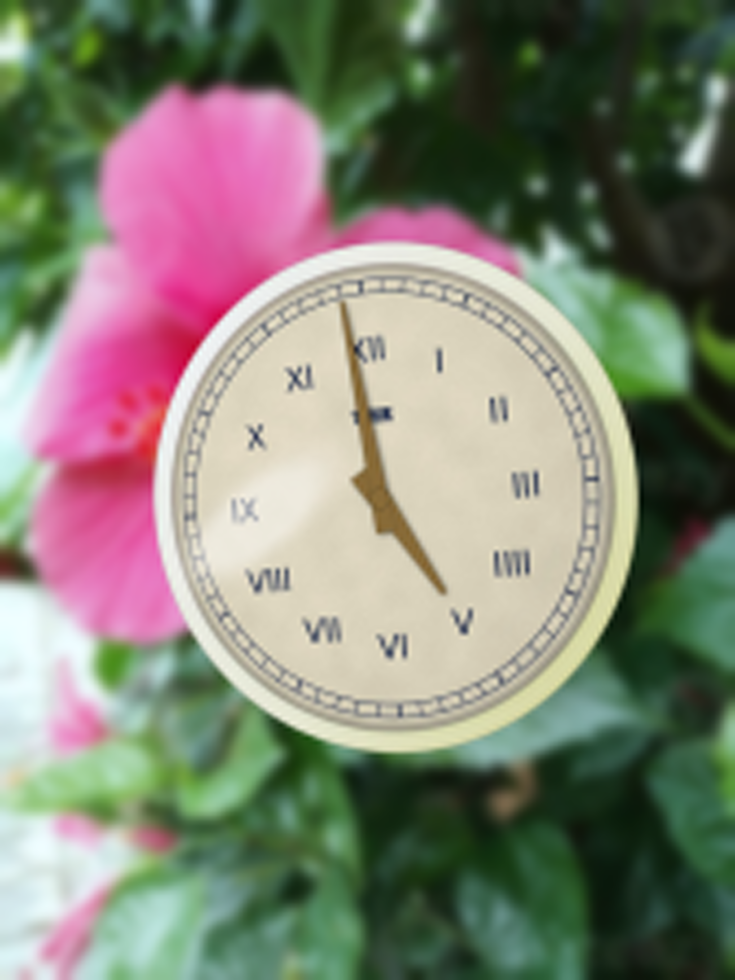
h=4 m=59
